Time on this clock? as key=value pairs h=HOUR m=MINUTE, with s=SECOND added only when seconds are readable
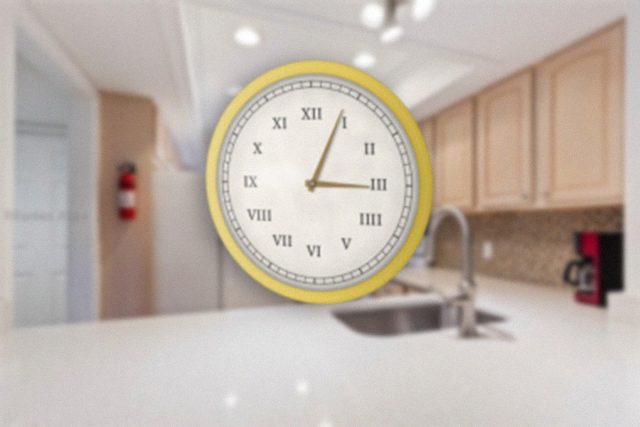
h=3 m=4
